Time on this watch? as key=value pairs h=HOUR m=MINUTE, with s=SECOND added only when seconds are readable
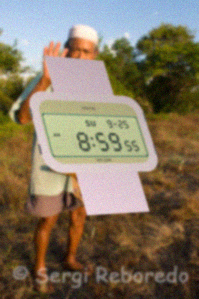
h=8 m=59 s=55
